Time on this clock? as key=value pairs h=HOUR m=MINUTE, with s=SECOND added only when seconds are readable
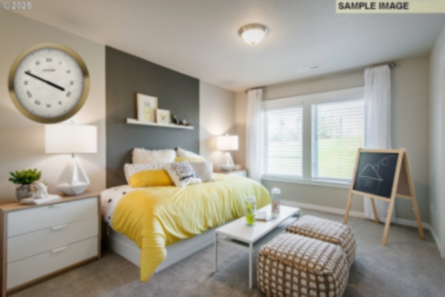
h=3 m=49
